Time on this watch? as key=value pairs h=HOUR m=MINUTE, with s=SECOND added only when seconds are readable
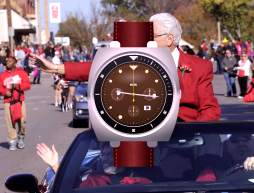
h=9 m=16
